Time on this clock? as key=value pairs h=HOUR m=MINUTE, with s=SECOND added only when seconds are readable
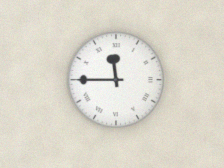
h=11 m=45
